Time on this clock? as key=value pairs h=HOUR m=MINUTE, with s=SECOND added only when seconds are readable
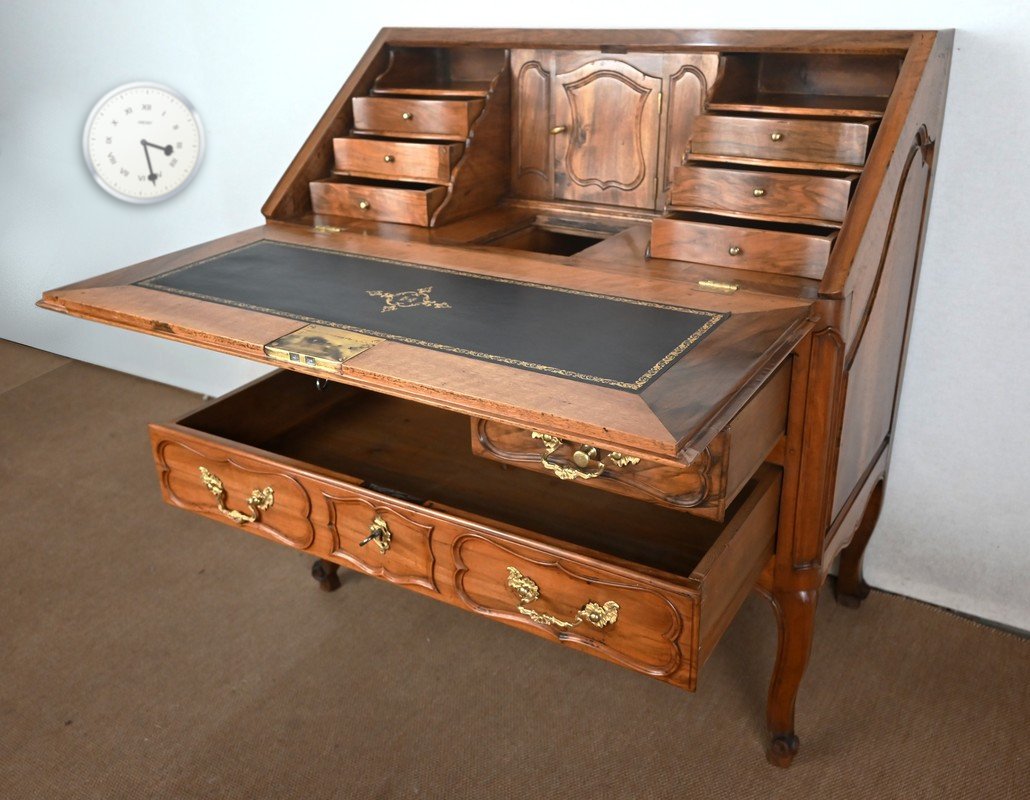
h=3 m=27
